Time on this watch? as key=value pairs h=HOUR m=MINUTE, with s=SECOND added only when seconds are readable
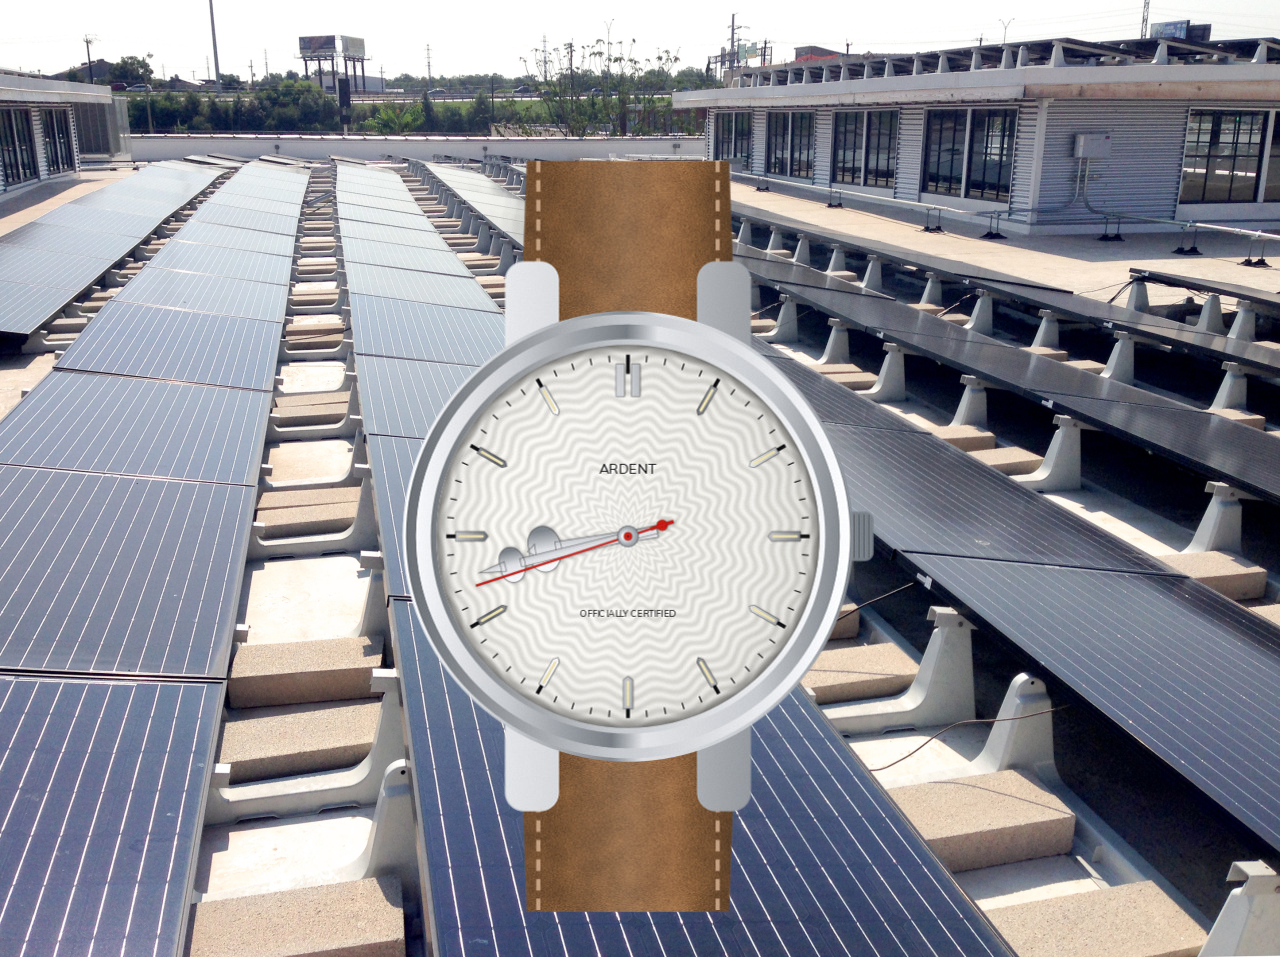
h=8 m=42 s=42
